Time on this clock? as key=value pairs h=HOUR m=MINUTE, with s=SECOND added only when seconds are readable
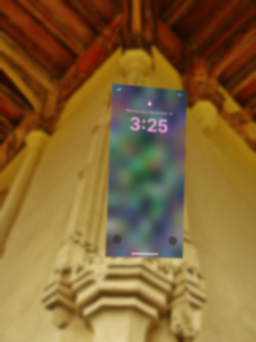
h=3 m=25
